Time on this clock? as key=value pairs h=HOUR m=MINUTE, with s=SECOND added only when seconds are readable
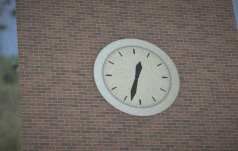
h=12 m=33
